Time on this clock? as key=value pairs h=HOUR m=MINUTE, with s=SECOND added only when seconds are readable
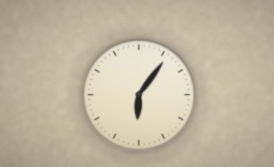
h=6 m=6
